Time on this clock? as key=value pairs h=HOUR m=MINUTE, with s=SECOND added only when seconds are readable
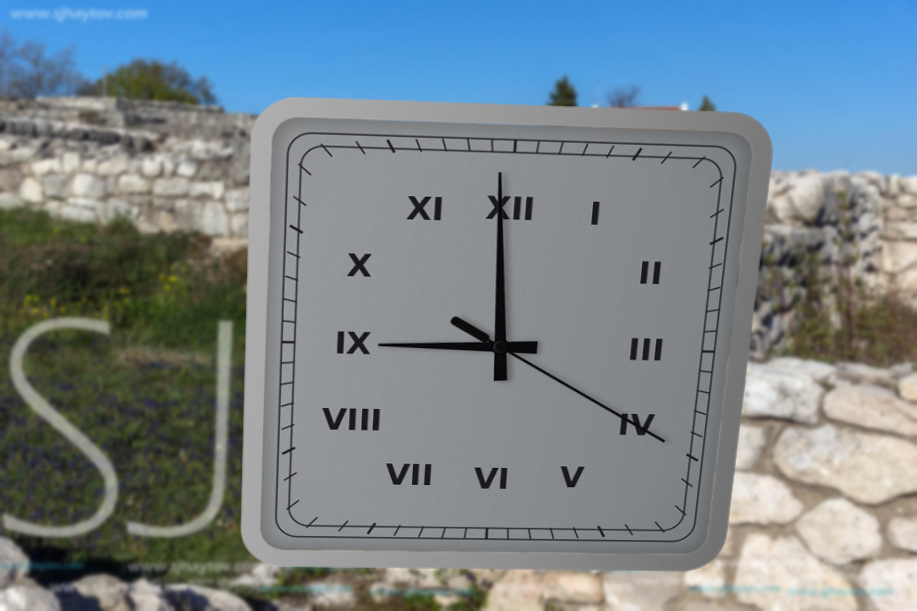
h=8 m=59 s=20
